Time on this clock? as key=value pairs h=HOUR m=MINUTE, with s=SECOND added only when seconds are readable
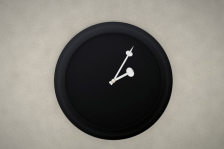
h=2 m=5
